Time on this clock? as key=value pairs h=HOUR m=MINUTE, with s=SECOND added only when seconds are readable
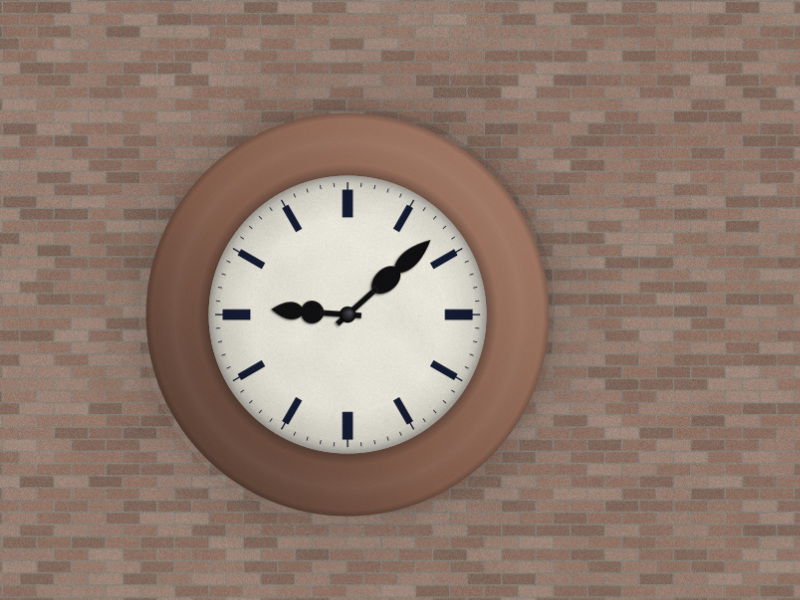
h=9 m=8
